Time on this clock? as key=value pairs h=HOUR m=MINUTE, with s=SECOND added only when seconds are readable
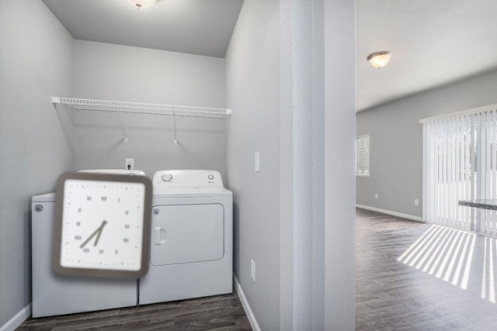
h=6 m=37
